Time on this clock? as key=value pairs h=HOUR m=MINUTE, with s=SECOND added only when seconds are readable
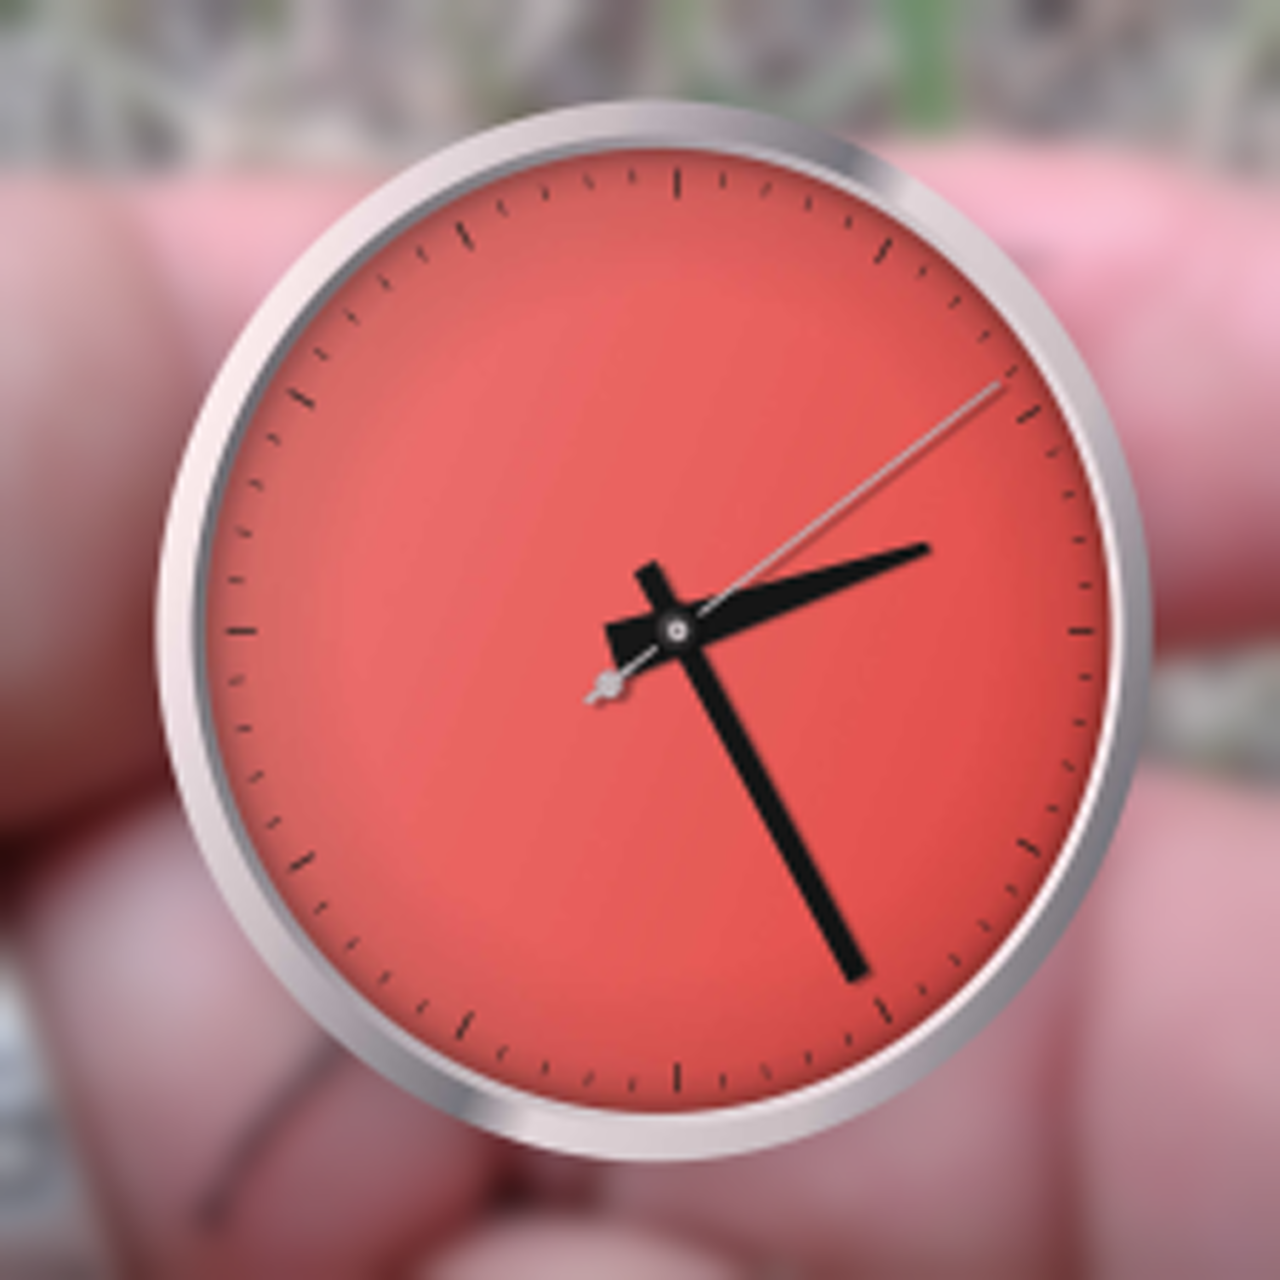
h=2 m=25 s=9
